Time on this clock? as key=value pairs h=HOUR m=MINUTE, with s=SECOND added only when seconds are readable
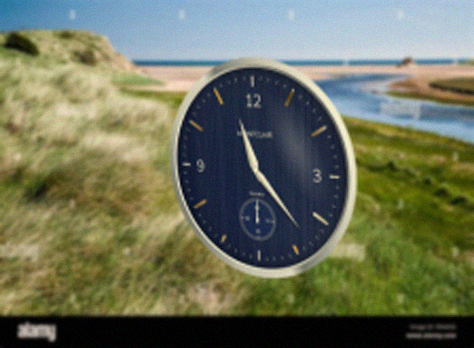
h=11 m=23
